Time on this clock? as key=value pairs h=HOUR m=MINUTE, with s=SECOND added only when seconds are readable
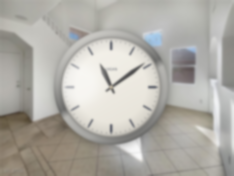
h=11 m=9
